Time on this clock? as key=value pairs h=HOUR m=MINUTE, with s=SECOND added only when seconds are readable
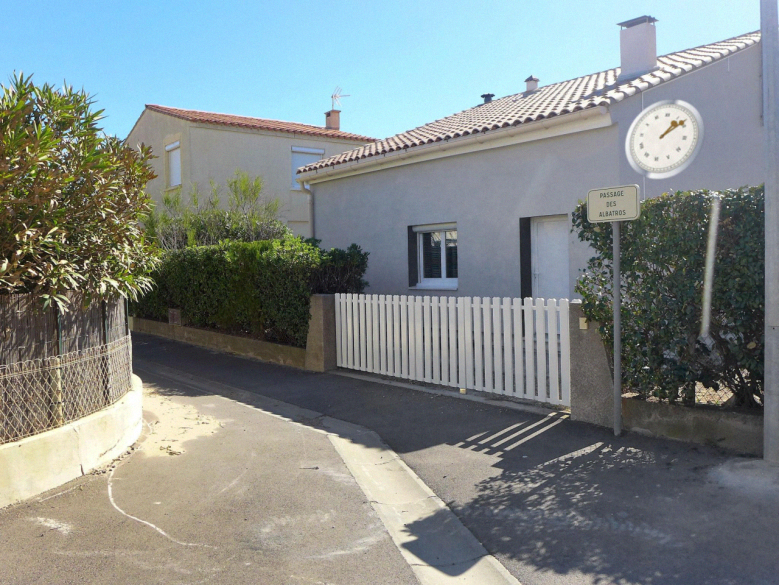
h=1 m=8
